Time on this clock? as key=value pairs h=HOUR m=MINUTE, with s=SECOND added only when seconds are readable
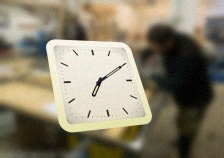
h=7 m=10
